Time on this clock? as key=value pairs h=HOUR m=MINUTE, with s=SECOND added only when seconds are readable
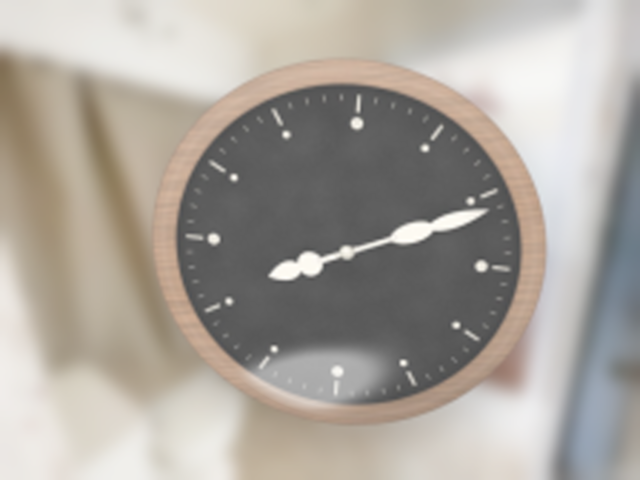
h=8 m=11
